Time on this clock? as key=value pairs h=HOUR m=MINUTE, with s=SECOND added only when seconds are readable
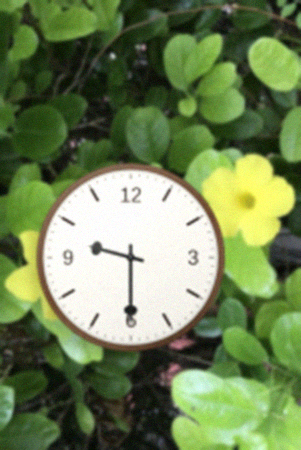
h=9 m=30
